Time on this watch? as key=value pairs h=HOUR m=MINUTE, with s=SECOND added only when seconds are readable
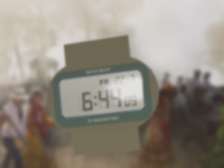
h=6 m=44
